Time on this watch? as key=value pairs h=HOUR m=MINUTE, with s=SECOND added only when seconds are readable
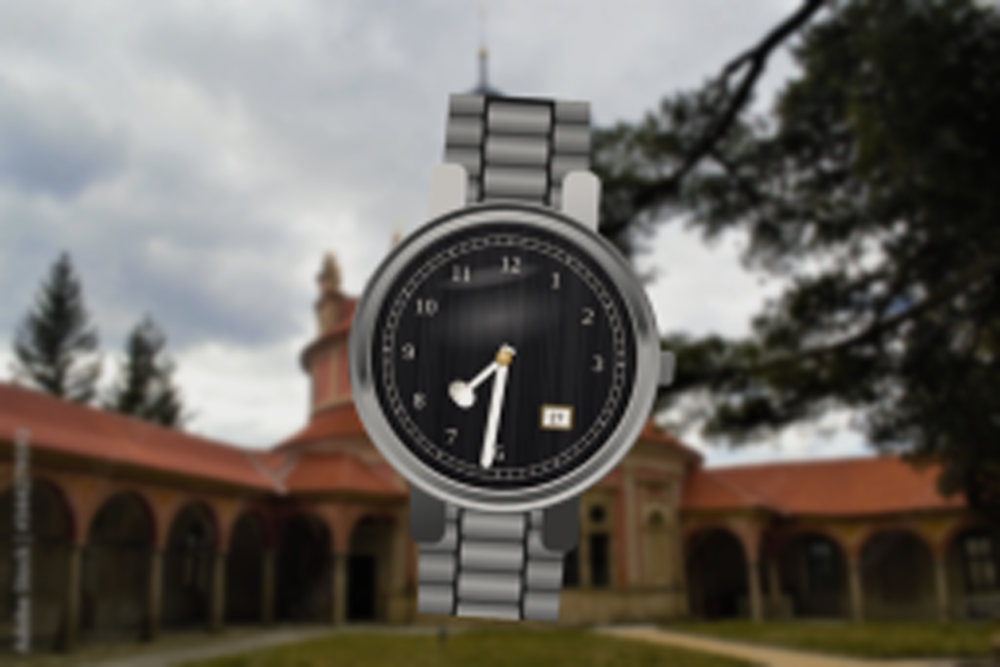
h=7 m=31
